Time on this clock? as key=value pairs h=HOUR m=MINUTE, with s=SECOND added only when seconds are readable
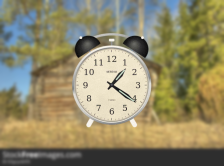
h=1 m=21
